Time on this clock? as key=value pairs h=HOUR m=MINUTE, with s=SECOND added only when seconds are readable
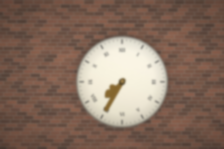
h=7 m=35
